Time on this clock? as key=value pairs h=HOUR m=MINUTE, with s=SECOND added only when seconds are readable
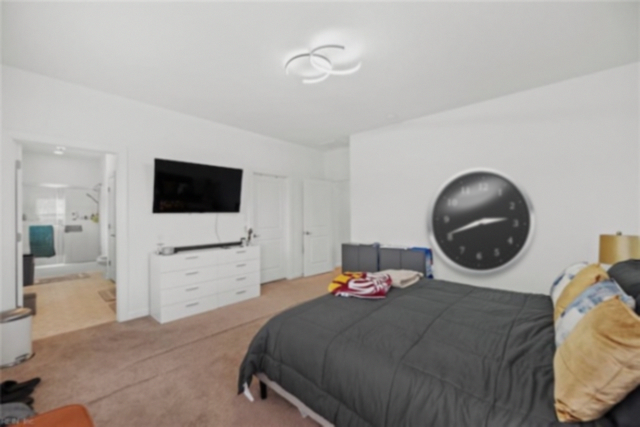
h=2 m=41
